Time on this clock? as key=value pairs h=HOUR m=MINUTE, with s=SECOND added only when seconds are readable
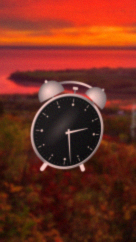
h=2 m=28
